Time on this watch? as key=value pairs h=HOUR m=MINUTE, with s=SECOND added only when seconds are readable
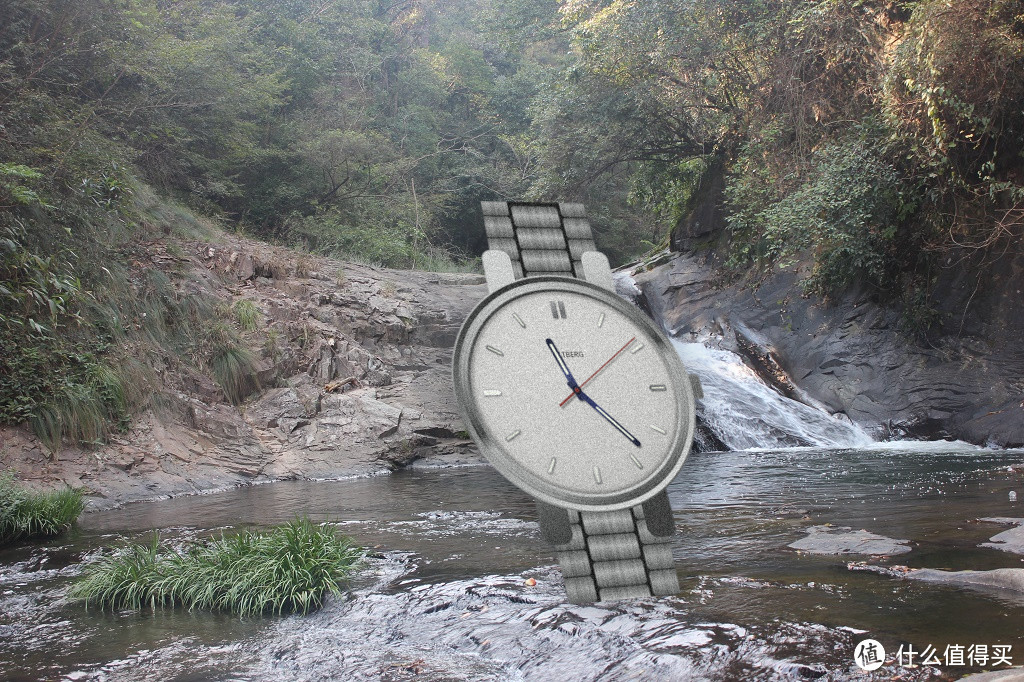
h=11 m=23 s=9
